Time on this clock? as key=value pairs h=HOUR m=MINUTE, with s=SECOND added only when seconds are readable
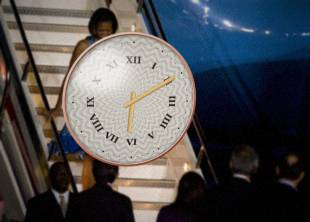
h=6 m=10
